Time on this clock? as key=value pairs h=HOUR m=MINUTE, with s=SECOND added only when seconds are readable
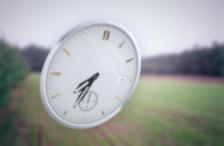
h=7 m=34
